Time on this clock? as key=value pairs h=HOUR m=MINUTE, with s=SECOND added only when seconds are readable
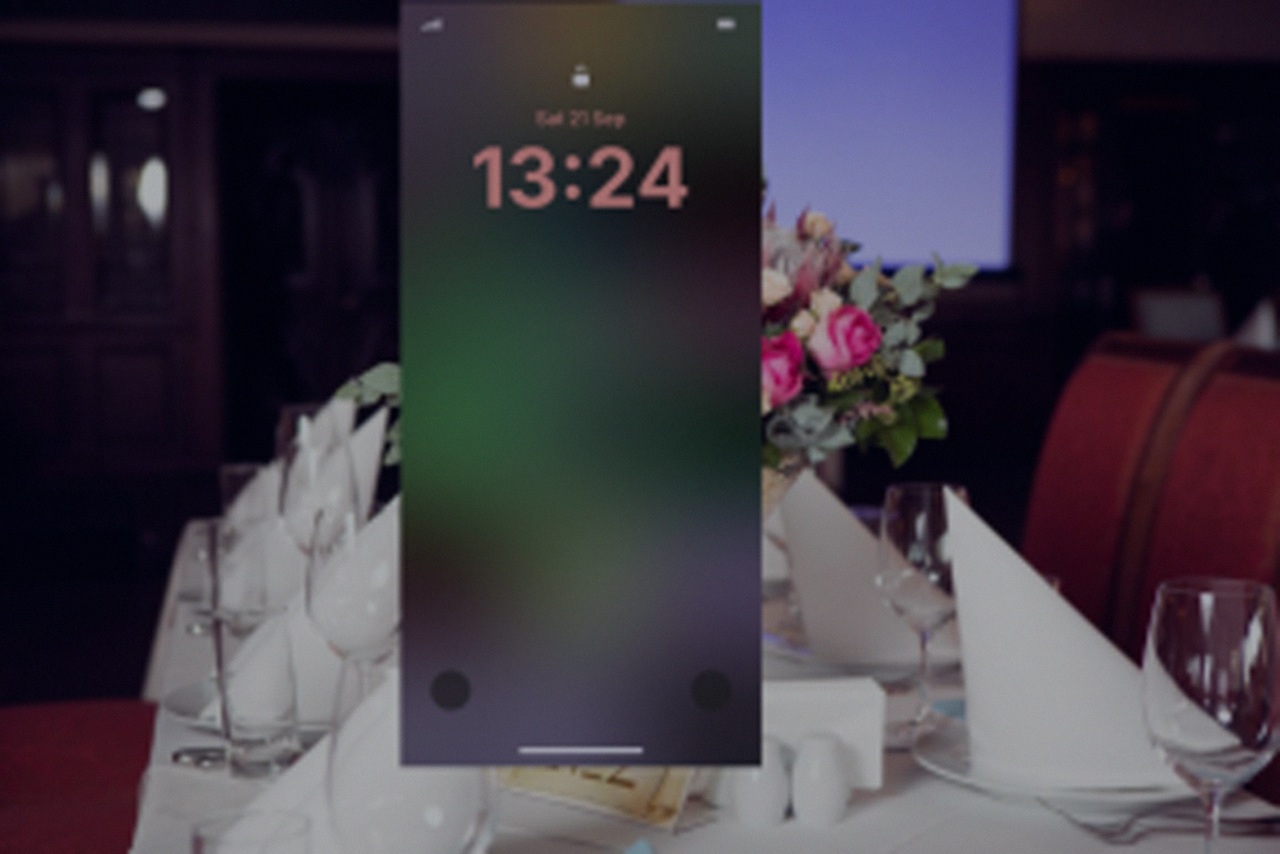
h=13 m=24
